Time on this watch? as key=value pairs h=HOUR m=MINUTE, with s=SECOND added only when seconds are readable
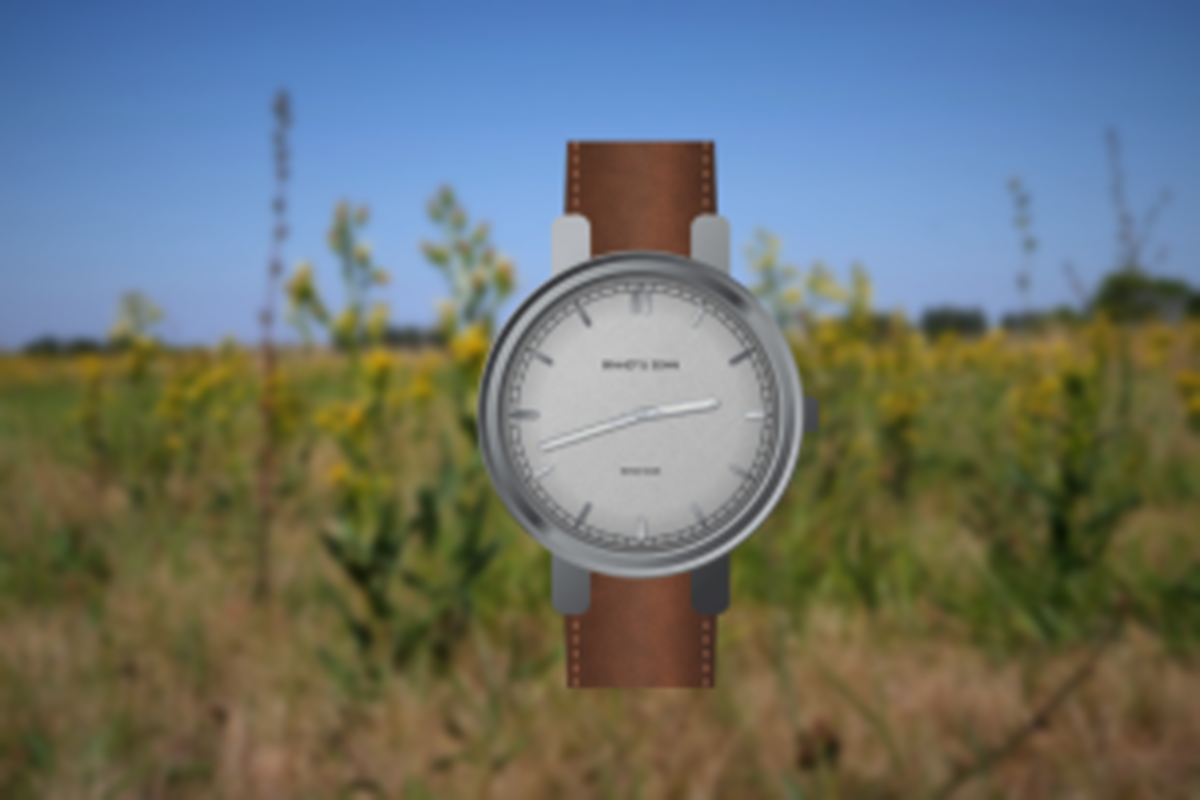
h=2 m=42
